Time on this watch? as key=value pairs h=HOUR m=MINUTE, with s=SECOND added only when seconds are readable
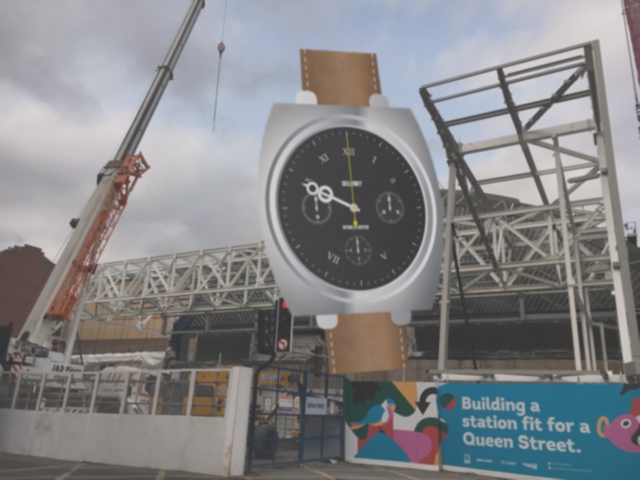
h=9 m=49
